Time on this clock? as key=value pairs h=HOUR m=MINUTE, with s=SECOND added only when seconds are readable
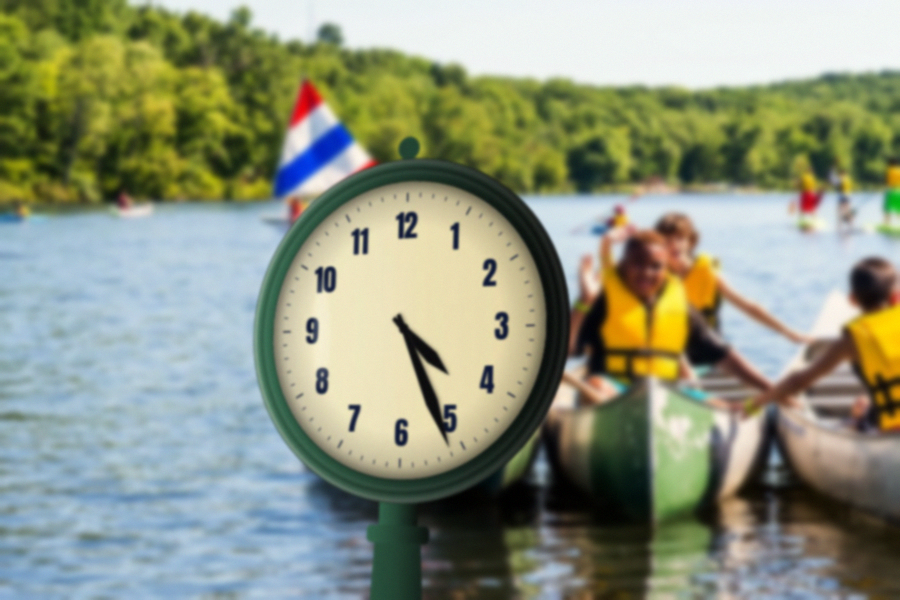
h=4 m=26
